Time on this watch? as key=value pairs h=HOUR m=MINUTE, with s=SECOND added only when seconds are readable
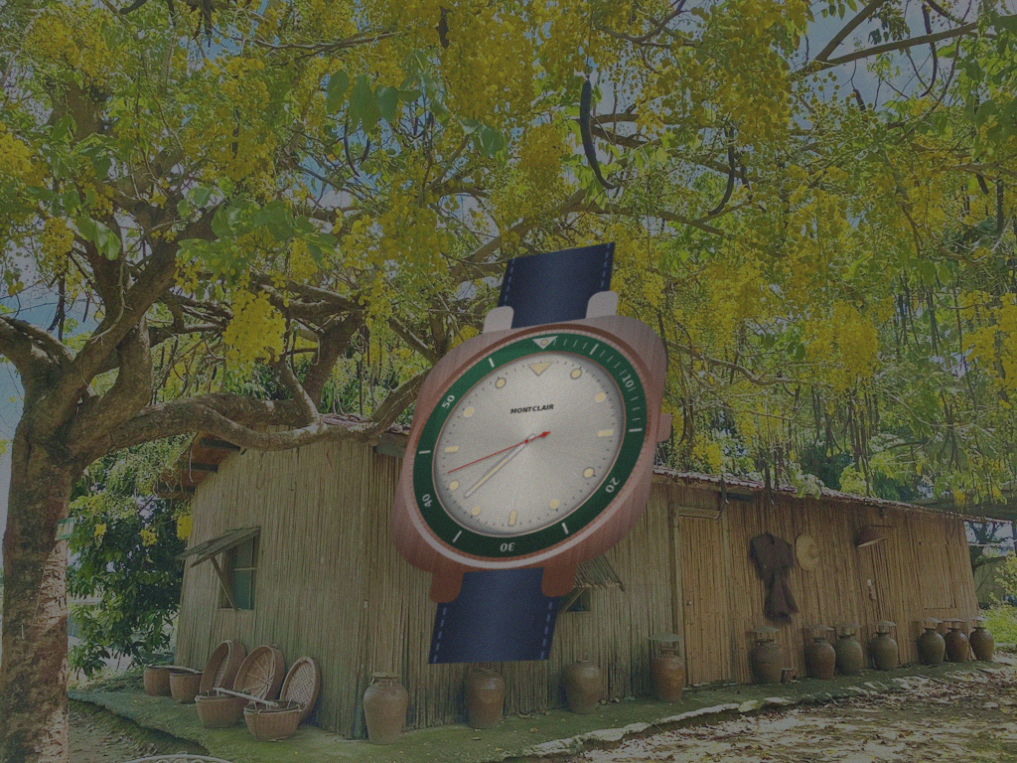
h=7 m=37 s=42
